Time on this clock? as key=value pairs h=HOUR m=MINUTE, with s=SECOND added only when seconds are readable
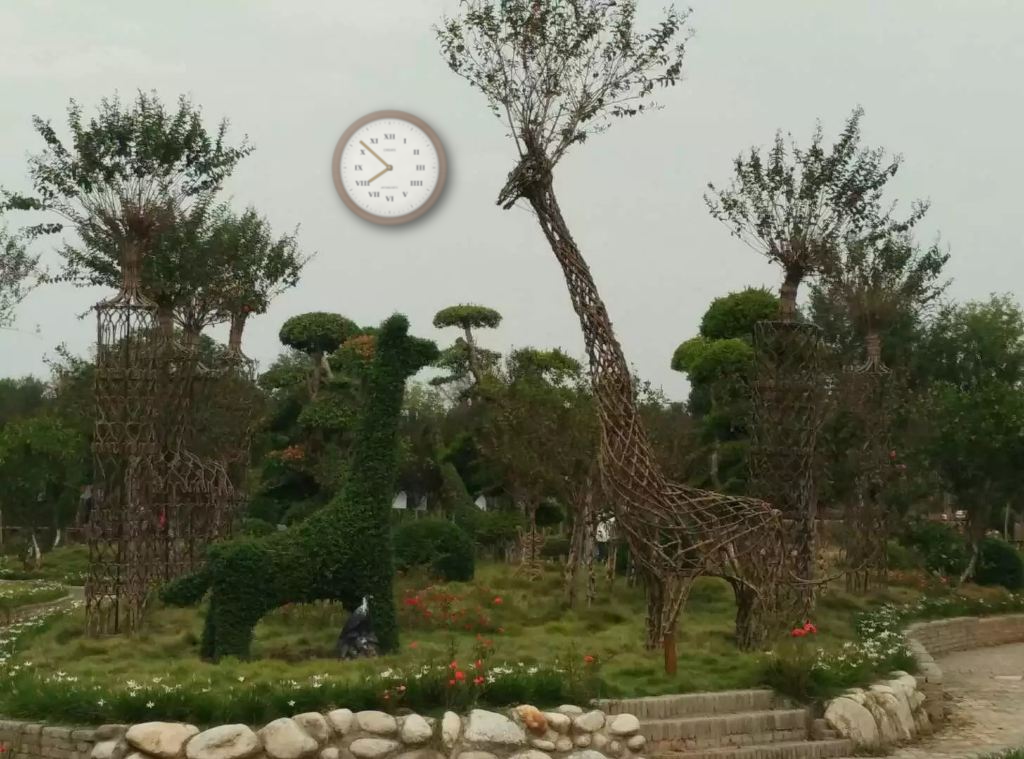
h=7 m=52
